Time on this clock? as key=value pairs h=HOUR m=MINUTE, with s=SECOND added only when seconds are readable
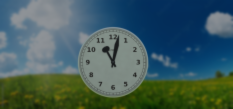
h=11 m=2
